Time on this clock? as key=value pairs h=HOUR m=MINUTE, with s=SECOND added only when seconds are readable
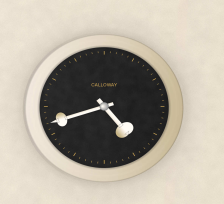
h=4 m=42
